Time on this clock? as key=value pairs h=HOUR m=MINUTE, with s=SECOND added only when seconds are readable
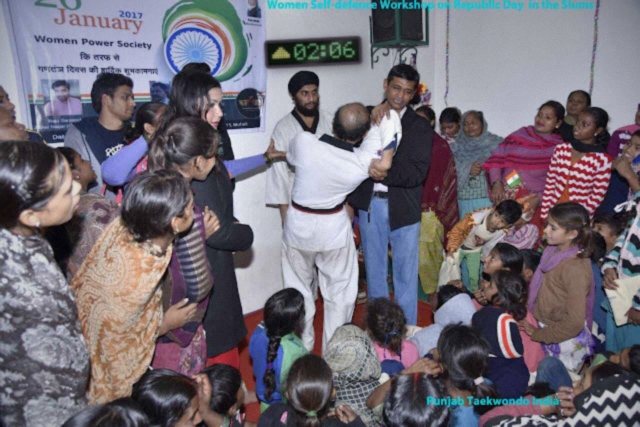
h=2 m=6
